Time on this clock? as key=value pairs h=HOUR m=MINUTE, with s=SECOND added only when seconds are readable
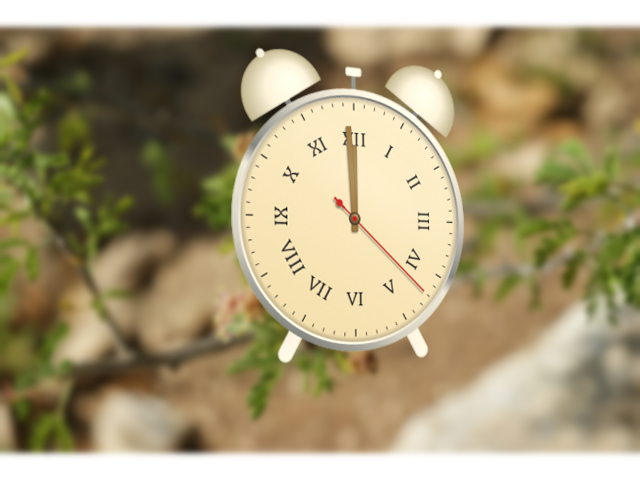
h=11 m=59 s=22
